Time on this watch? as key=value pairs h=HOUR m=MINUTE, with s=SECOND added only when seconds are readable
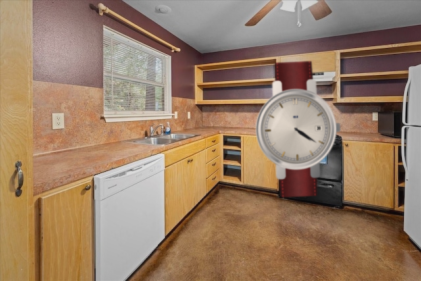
h=4 m=21
